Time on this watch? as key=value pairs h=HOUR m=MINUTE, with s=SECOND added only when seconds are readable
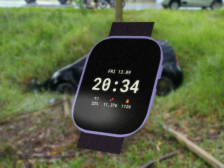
h=20 m=34
